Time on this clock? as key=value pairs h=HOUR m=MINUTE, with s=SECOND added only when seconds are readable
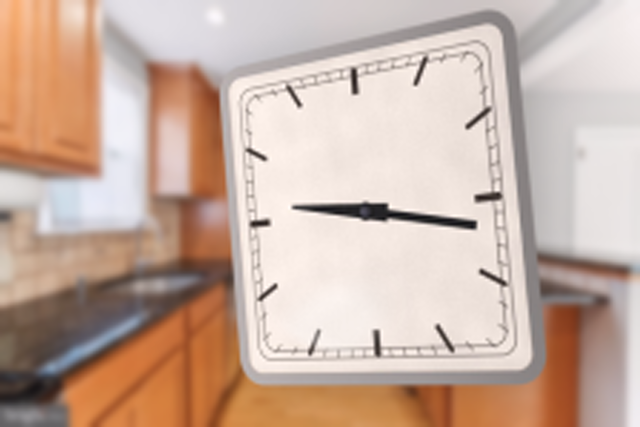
h=9 m=17
